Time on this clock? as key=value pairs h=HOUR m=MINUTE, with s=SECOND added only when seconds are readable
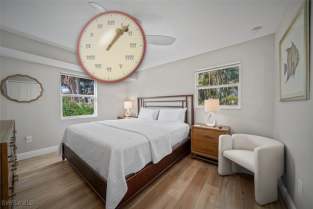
h=1 m=7
